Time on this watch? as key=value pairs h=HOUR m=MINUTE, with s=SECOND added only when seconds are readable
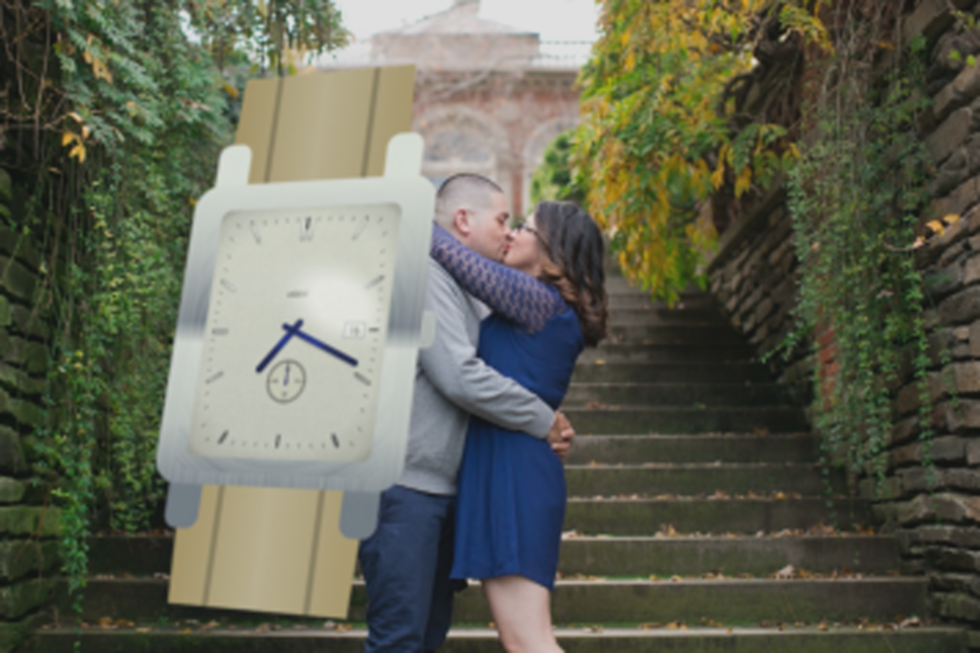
h=7 m=19
